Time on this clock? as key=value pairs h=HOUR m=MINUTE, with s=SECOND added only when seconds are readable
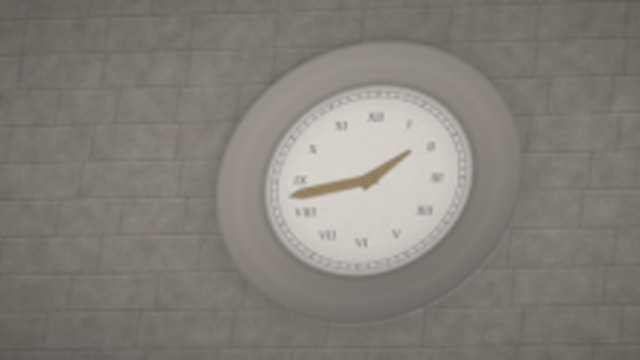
h=1 m=43
